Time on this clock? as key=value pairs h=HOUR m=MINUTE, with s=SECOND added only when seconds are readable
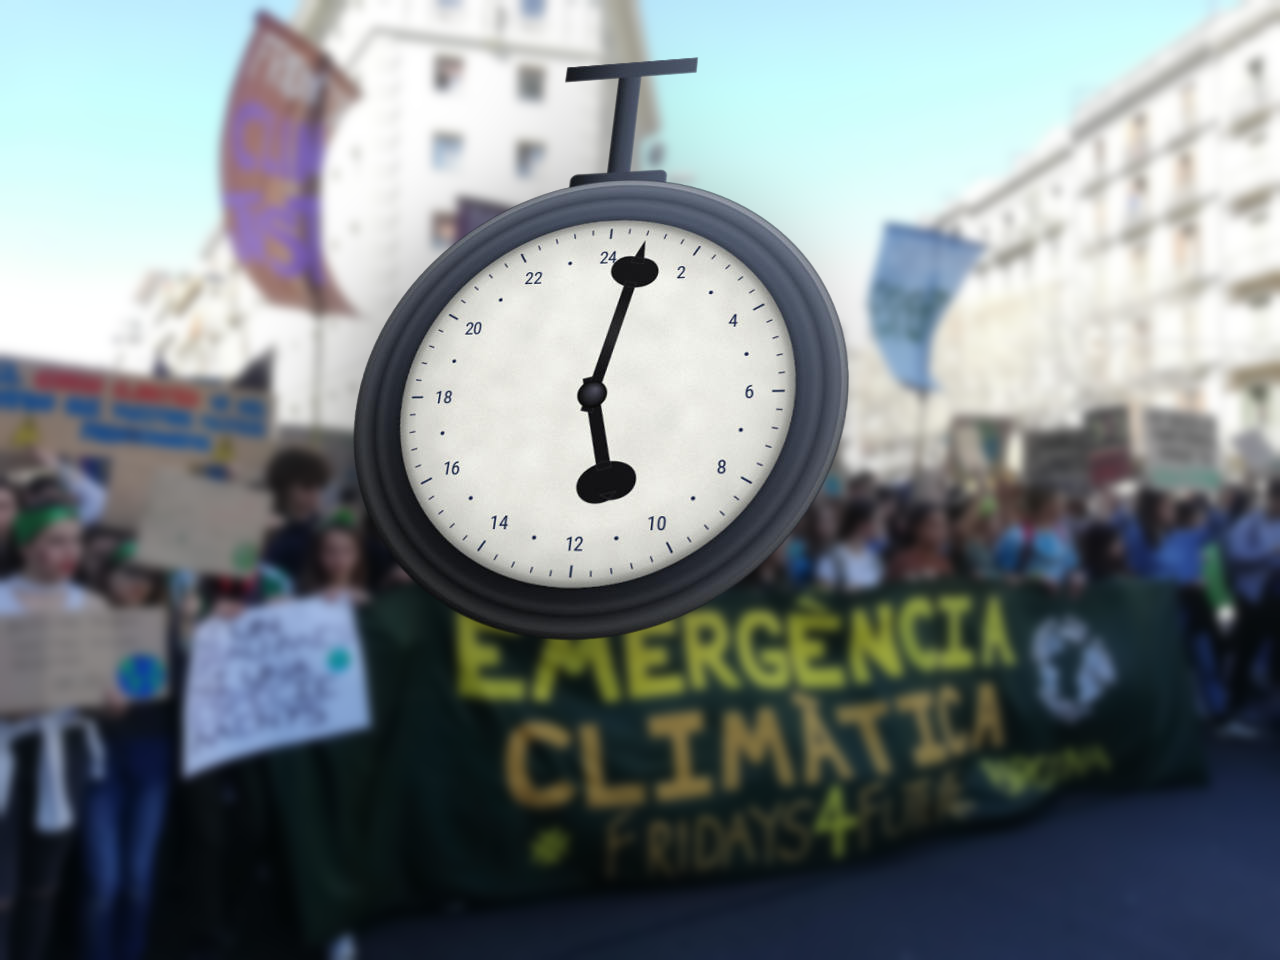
h=11 m=2
